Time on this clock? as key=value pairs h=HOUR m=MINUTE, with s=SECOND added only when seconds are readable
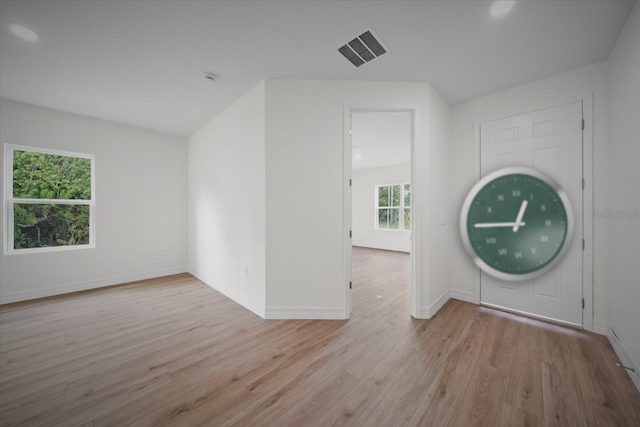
h=12 m=45
